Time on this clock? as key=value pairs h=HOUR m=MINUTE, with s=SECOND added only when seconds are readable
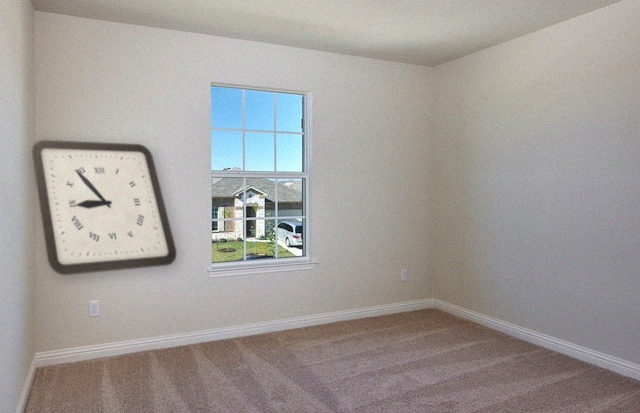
h=8 m=54
